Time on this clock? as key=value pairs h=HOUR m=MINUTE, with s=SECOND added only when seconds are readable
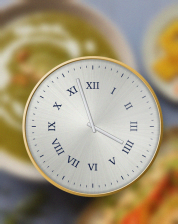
h=3 m=57
